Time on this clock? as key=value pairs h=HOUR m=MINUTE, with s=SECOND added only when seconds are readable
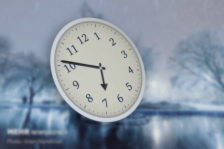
h=6 m=51
